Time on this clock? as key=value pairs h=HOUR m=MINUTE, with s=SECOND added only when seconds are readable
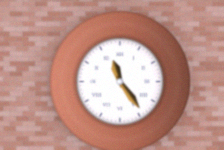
h=11 m=24
